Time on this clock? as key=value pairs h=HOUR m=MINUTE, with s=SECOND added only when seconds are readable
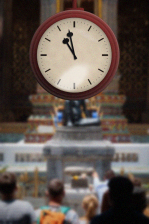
h=10 m=58
